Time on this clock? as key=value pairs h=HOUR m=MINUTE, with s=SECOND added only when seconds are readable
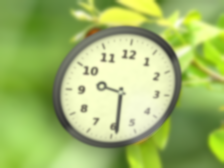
h=9 m=29
